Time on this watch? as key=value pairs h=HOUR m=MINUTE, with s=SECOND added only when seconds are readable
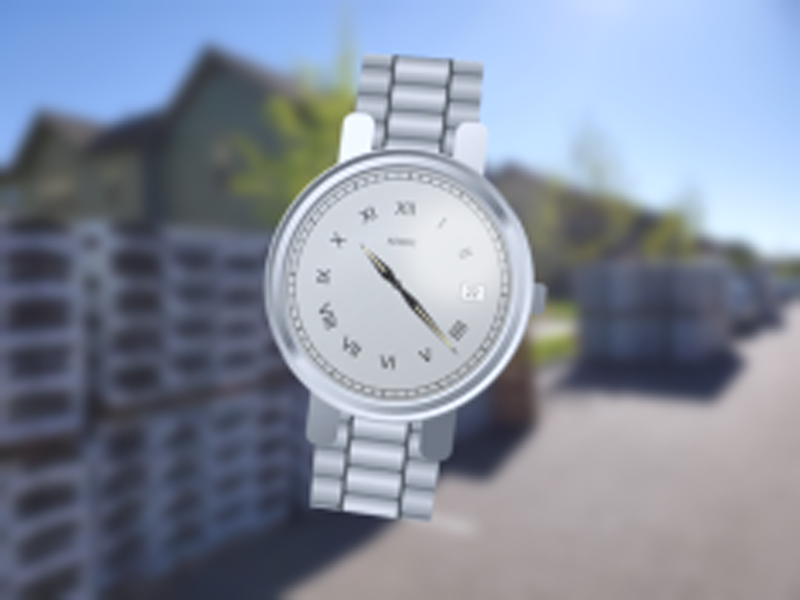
h=10 m=22
